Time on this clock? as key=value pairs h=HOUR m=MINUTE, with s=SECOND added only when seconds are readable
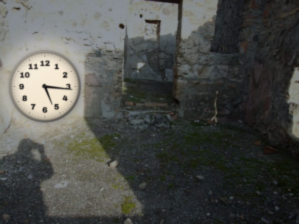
h=5 m=16
